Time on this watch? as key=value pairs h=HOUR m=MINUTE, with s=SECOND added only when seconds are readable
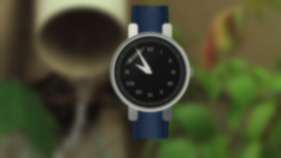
h=9 m=55
